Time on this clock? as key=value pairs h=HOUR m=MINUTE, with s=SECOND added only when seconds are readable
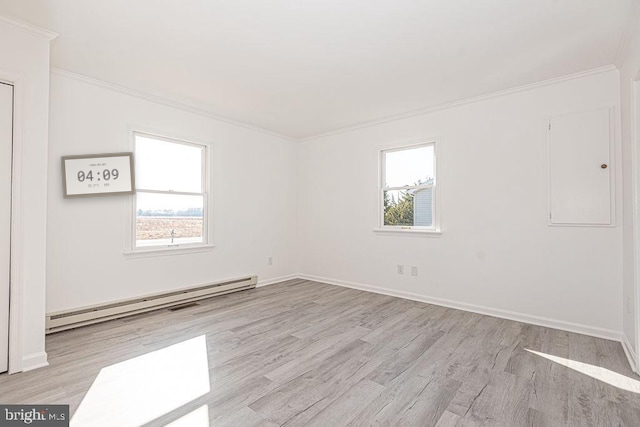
h=4 m=9
